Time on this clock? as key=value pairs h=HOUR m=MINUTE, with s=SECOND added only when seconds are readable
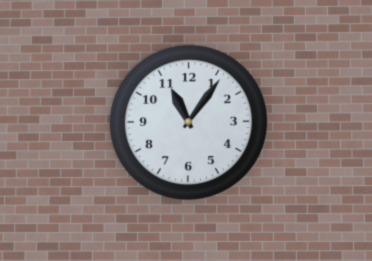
h=11 m=6
